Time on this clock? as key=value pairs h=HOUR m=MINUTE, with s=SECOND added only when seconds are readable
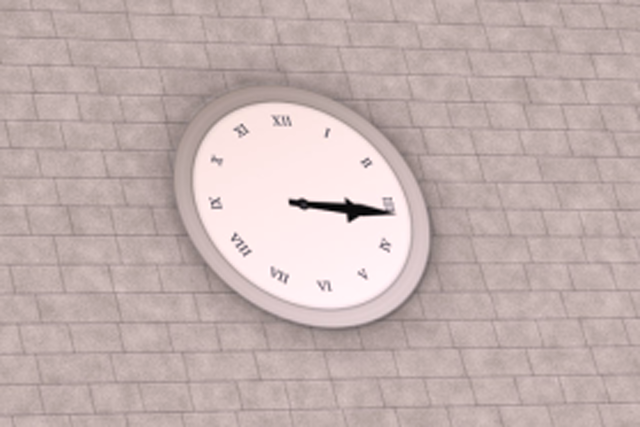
h=3 m=16
